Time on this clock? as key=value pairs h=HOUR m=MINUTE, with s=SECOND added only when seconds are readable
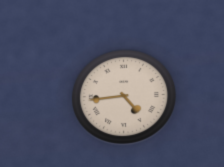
h=4 m=44
